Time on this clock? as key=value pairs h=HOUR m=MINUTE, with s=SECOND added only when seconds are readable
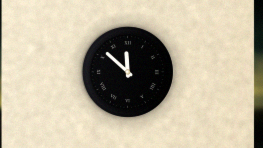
h=11 m=52
